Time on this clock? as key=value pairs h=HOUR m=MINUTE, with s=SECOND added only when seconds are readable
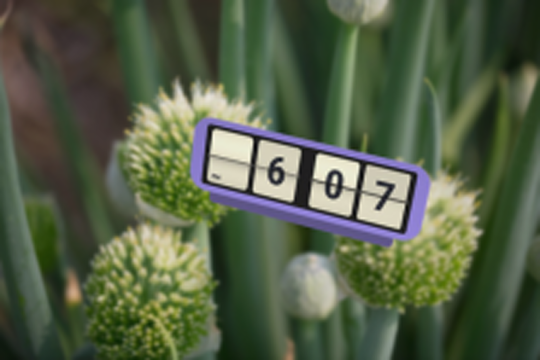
h=6 m=7
